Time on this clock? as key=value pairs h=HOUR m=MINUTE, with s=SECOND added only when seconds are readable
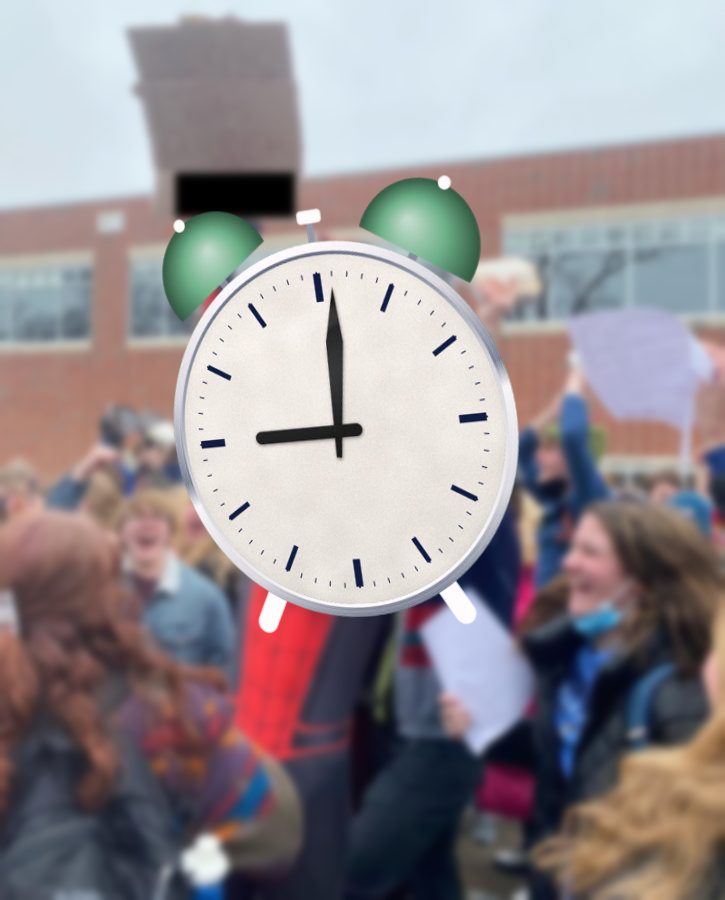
h=9 m=1
